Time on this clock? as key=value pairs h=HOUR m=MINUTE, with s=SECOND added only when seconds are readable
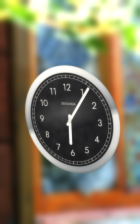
h=6 m=6
